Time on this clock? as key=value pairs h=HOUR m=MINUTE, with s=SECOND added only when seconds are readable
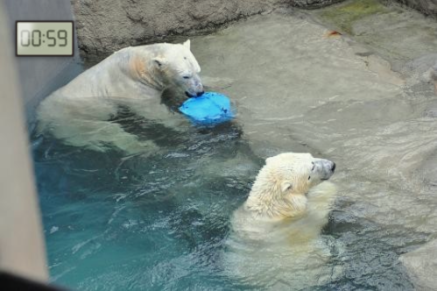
h=0 m=59
